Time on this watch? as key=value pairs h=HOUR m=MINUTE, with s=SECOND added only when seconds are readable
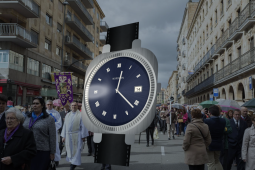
h=12 m=22
